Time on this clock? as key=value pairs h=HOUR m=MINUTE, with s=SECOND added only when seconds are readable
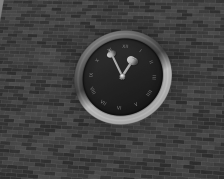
h=12 m=55
